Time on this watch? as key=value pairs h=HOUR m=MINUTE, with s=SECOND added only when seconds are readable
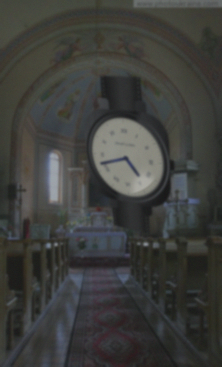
h=4 m=42
